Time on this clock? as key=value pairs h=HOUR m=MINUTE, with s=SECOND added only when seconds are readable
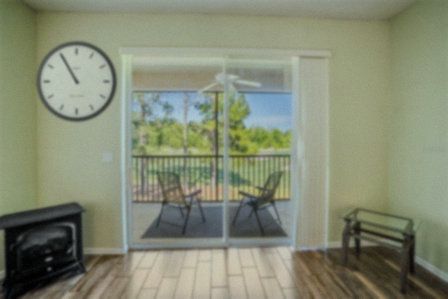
h=10 m=55
